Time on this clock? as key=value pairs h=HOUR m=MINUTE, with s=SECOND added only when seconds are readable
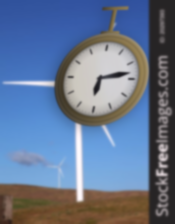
h=6 m=13
